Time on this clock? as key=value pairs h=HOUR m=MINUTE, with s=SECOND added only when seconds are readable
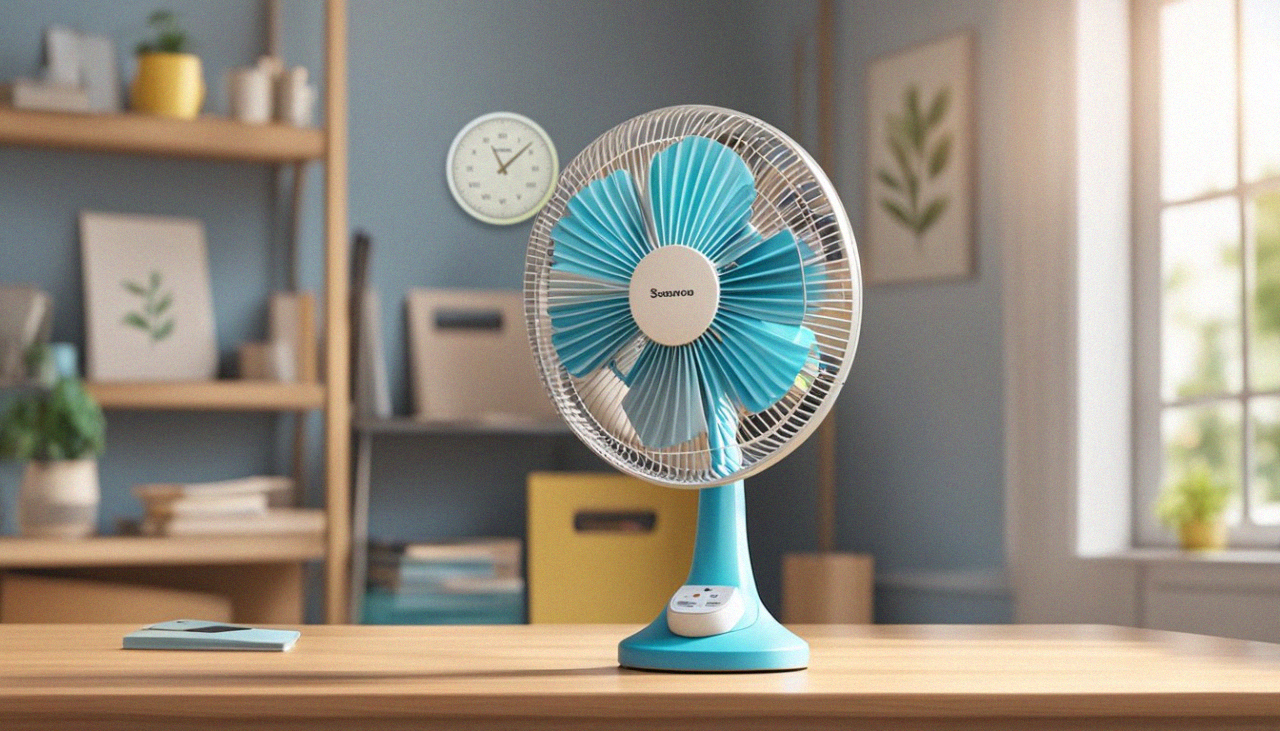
h=11 m=8
